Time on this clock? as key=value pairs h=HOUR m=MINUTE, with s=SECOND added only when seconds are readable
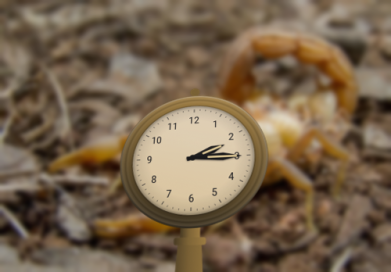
h=2 m=15
